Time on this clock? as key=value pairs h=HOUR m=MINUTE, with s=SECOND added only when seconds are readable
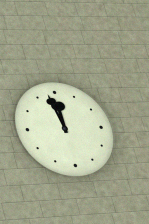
h=11 m=58
